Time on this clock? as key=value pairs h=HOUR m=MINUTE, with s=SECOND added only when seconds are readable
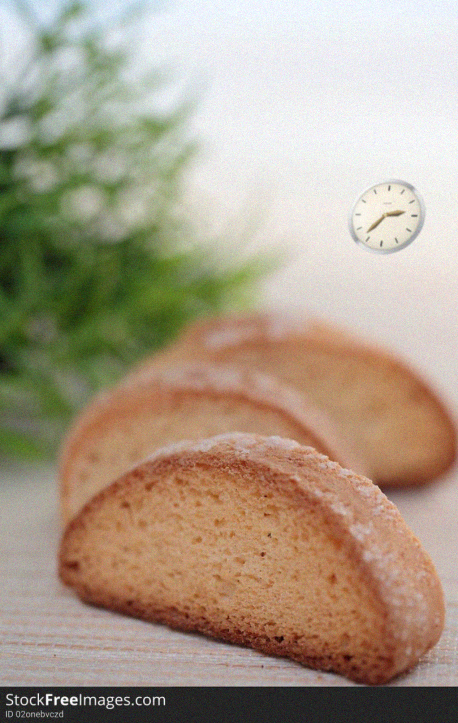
h=2 m=37
